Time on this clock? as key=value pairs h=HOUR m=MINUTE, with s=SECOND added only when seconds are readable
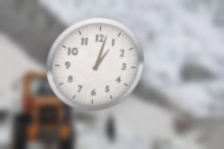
h=1 m=2
